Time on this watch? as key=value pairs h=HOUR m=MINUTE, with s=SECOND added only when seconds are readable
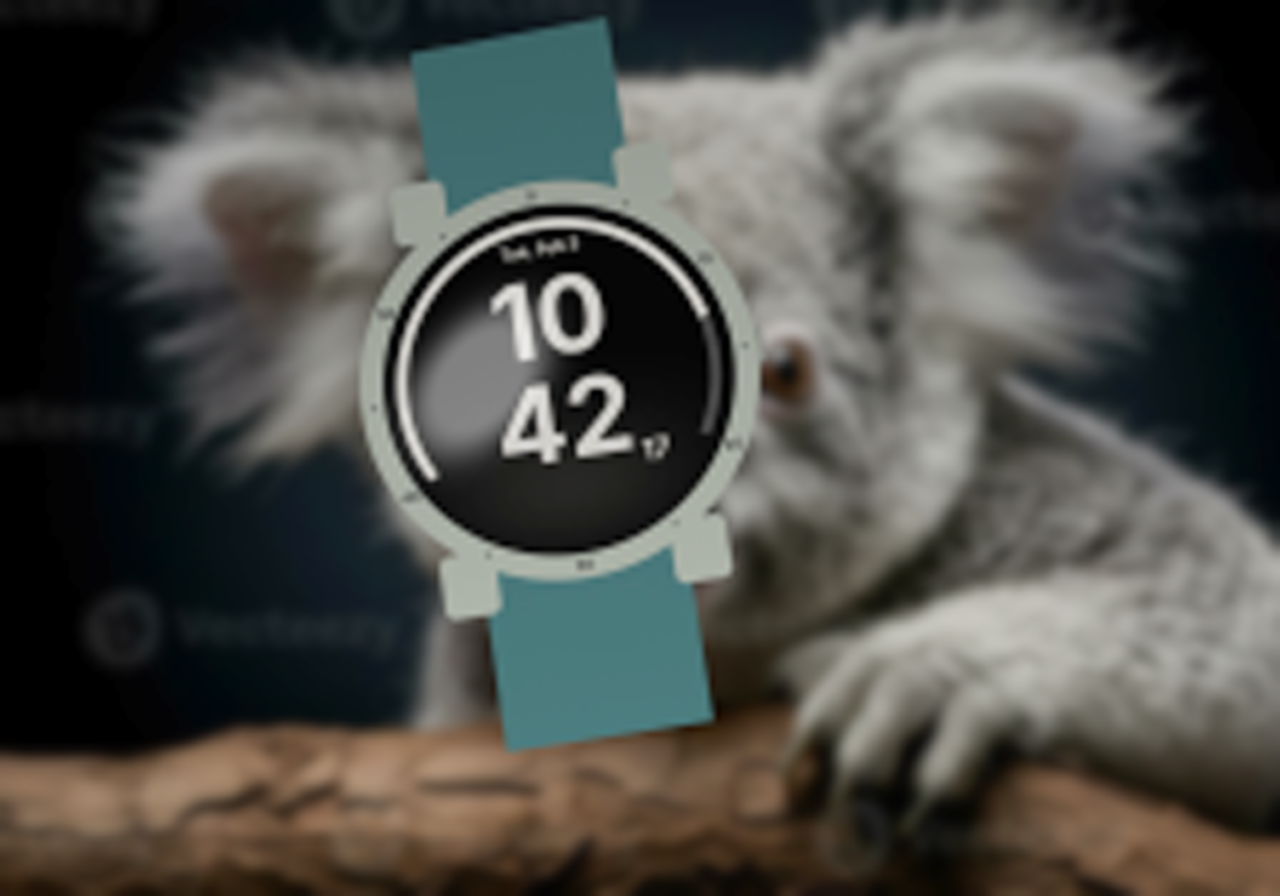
h=10 m=42
